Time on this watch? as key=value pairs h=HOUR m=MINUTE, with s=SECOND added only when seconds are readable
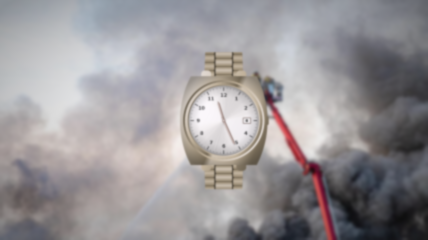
h=11 m=26
